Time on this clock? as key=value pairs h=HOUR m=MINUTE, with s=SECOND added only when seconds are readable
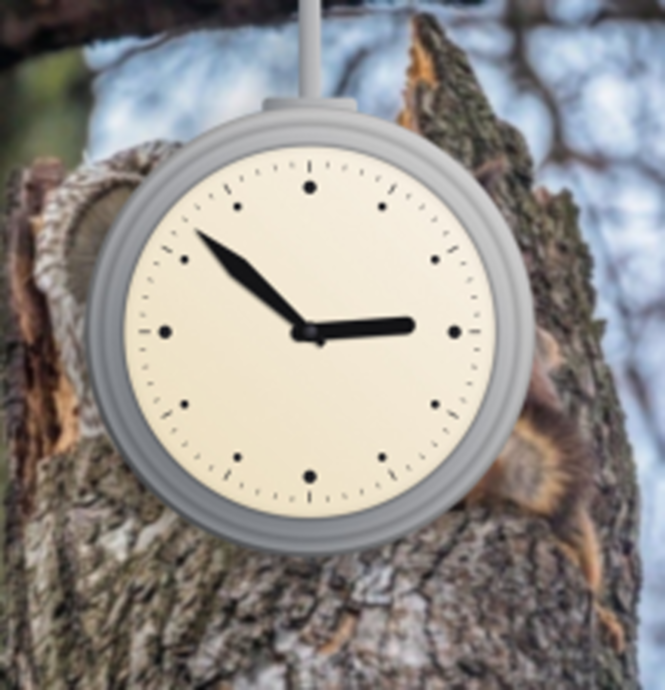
h=2 m=52
